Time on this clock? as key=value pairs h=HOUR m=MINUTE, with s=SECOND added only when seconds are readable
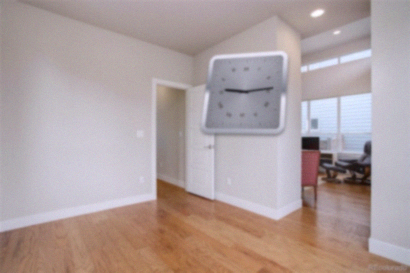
h=9 m=14
